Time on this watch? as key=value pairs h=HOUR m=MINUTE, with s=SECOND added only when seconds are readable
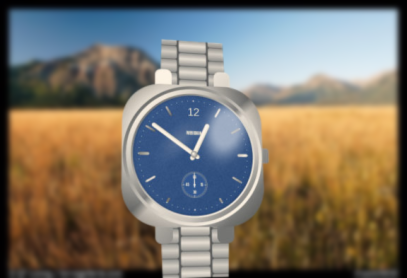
h=12 m=51
